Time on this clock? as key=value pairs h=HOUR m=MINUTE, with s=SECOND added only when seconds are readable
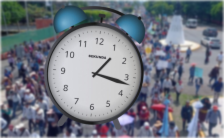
h=1 m=17
